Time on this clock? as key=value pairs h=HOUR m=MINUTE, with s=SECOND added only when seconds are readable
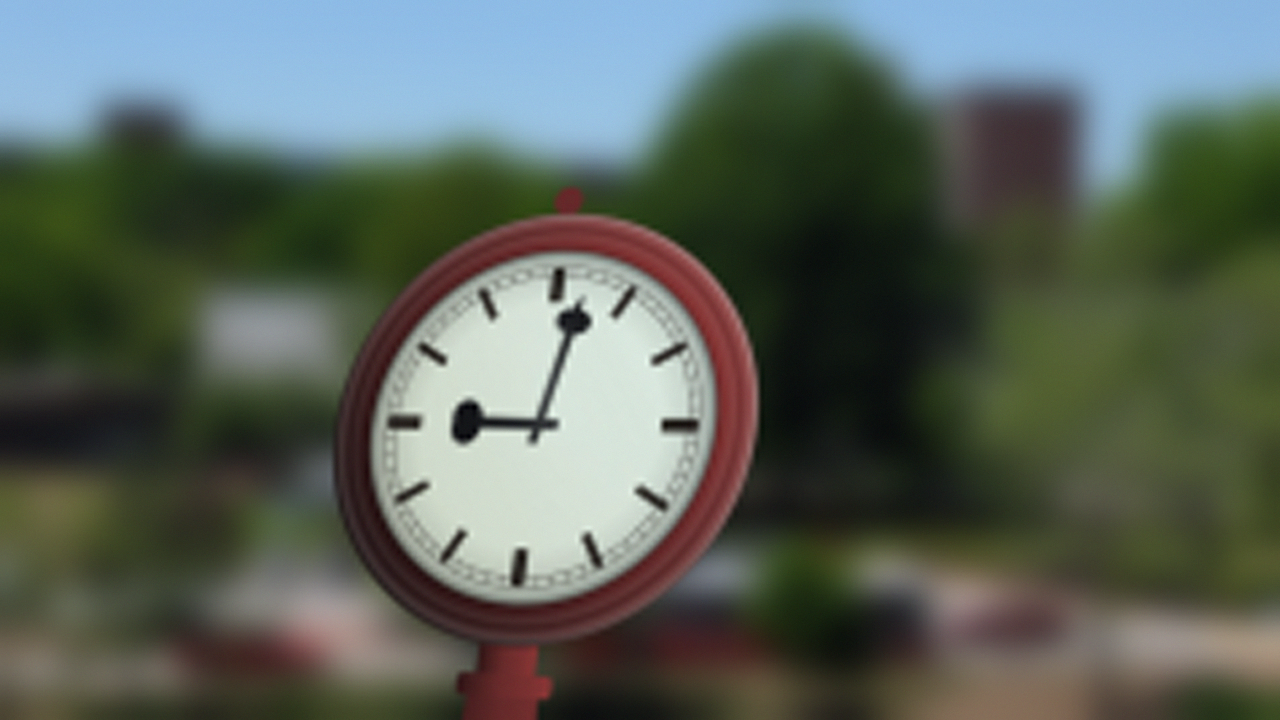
h=9 m=2
